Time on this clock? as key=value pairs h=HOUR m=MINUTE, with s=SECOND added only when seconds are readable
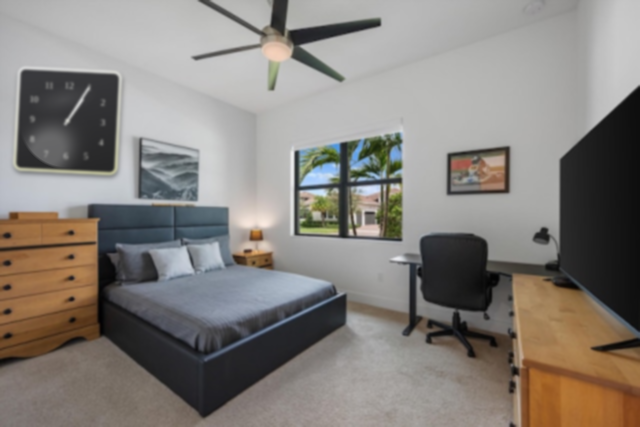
h=1 m=5
